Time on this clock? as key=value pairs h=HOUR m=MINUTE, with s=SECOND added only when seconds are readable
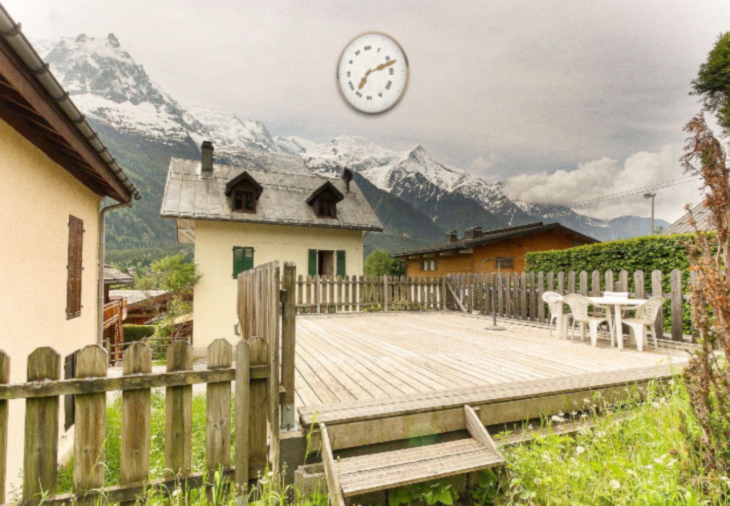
h=7 m=12
